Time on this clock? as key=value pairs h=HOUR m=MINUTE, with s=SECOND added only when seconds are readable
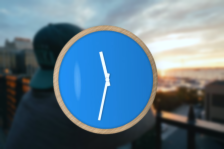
h=11 m=32
